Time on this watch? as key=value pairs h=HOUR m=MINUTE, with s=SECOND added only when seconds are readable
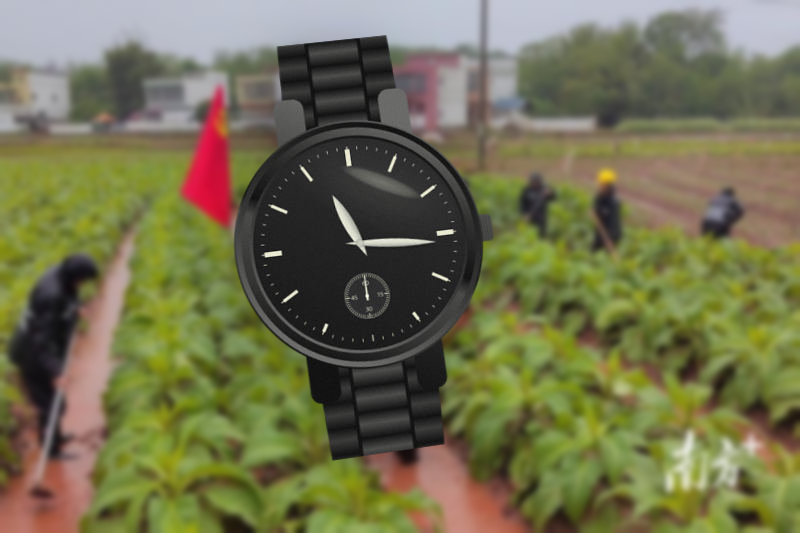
h=11 m=16
